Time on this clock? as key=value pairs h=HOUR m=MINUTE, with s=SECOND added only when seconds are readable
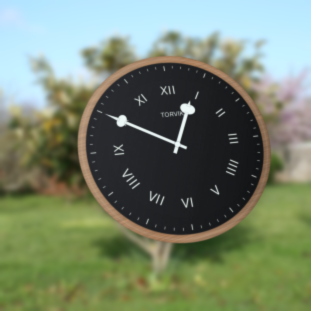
h=12 m=50
